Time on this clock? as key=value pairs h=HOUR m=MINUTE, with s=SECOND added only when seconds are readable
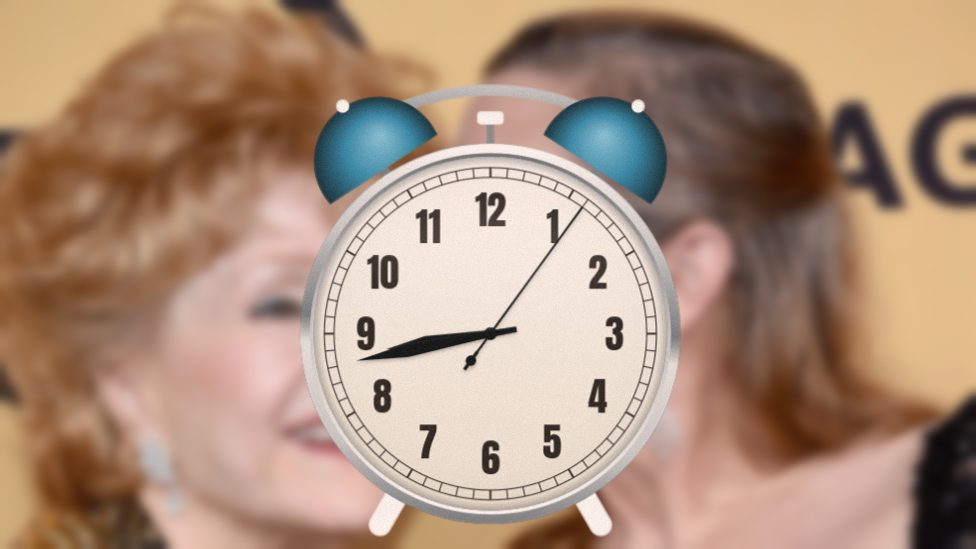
h=8 m=43 s=6
